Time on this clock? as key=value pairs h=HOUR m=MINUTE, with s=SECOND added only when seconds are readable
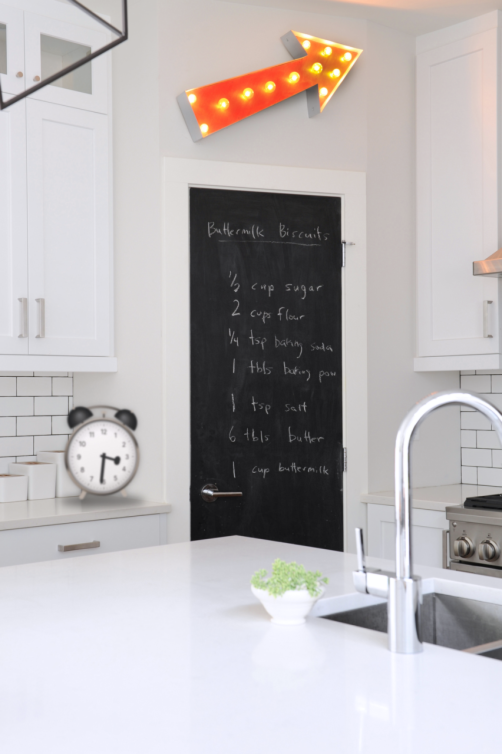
h=3 m=31
